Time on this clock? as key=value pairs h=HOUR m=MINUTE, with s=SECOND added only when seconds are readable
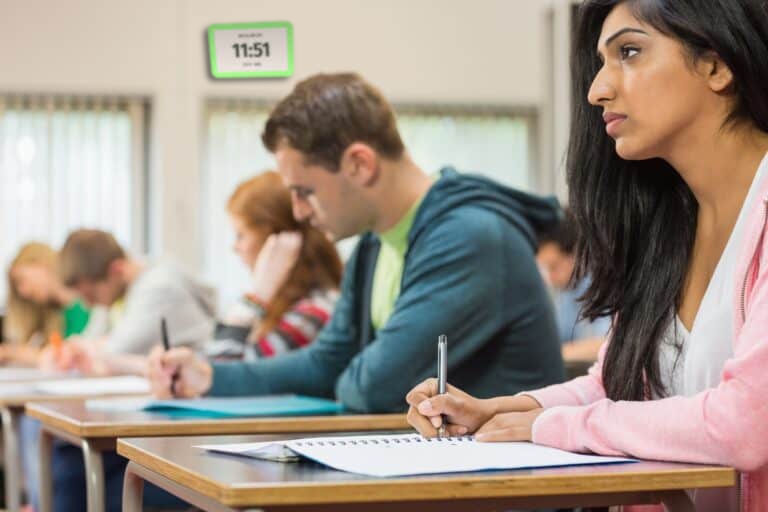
h=11 m=51
